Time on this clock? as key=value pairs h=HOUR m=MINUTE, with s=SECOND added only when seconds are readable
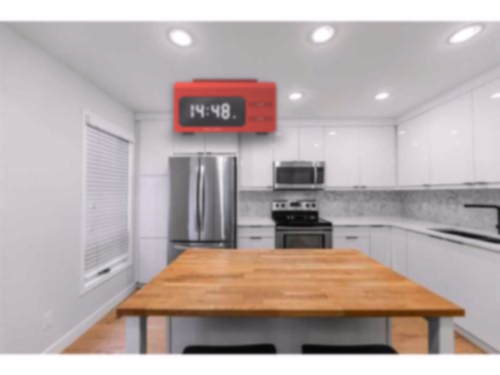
h=14 m=48
